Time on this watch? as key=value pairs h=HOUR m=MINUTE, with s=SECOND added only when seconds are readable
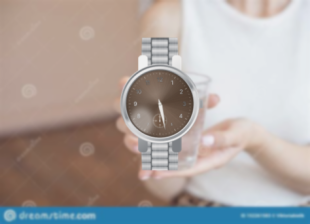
h=5 m=28
